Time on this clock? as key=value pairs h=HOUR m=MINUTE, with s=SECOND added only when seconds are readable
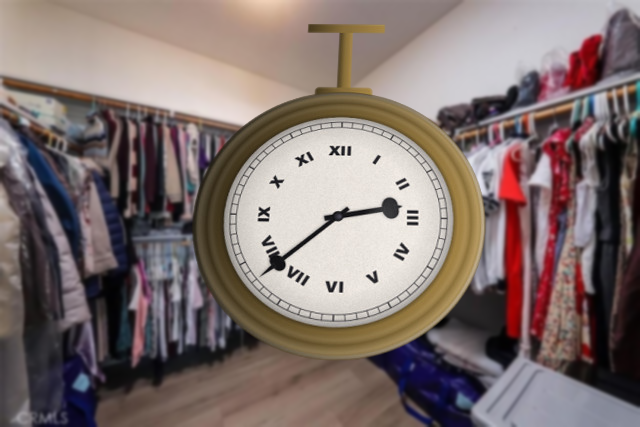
h=2 m=38
